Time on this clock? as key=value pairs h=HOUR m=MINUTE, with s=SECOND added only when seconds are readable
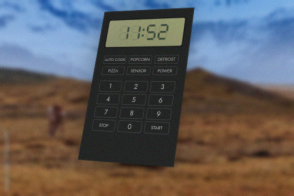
h=11 m=52
